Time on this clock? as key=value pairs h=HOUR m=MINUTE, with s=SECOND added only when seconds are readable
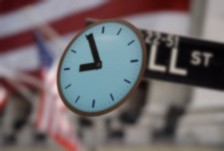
h=8 m=56
